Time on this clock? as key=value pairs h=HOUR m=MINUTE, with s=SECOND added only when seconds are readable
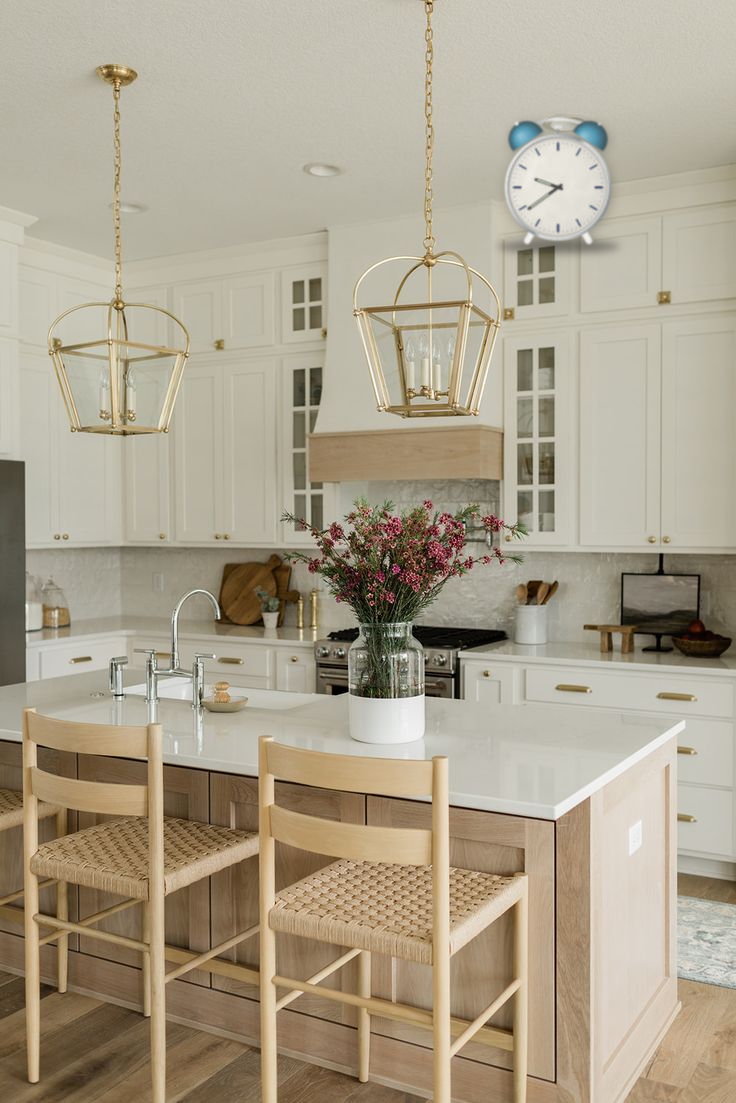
h=9 m=39
